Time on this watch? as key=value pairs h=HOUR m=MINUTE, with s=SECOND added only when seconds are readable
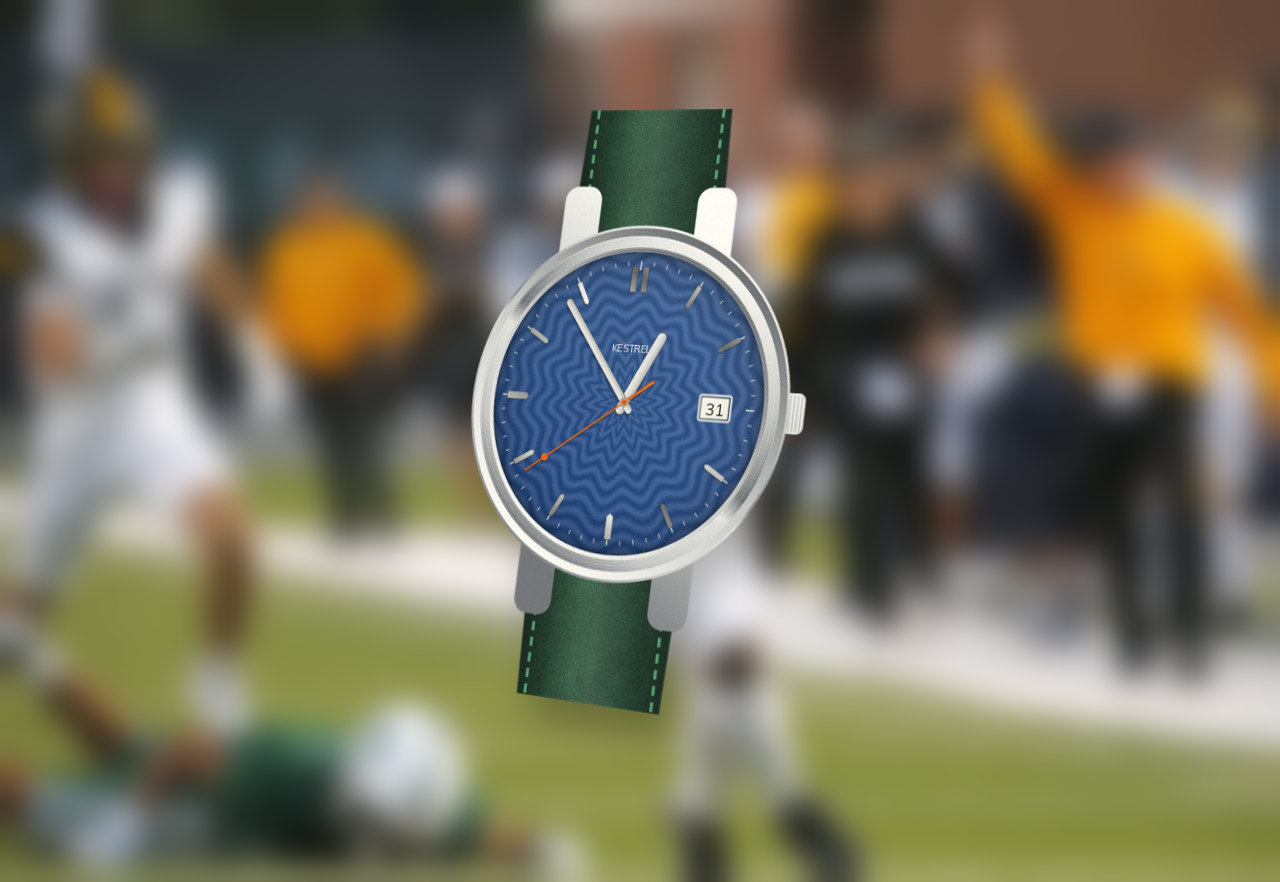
h=12 m=53 s=39
